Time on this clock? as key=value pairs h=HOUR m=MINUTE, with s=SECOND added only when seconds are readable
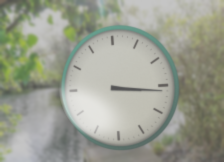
h=3 m=16
